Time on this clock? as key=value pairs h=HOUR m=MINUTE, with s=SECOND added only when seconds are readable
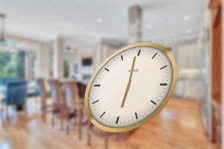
h=5 m=59
